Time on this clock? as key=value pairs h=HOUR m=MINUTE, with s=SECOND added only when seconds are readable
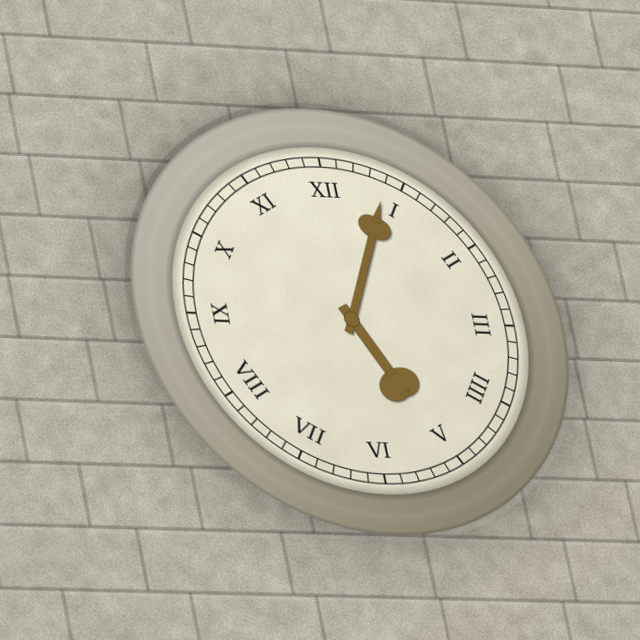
h=5 m=4
